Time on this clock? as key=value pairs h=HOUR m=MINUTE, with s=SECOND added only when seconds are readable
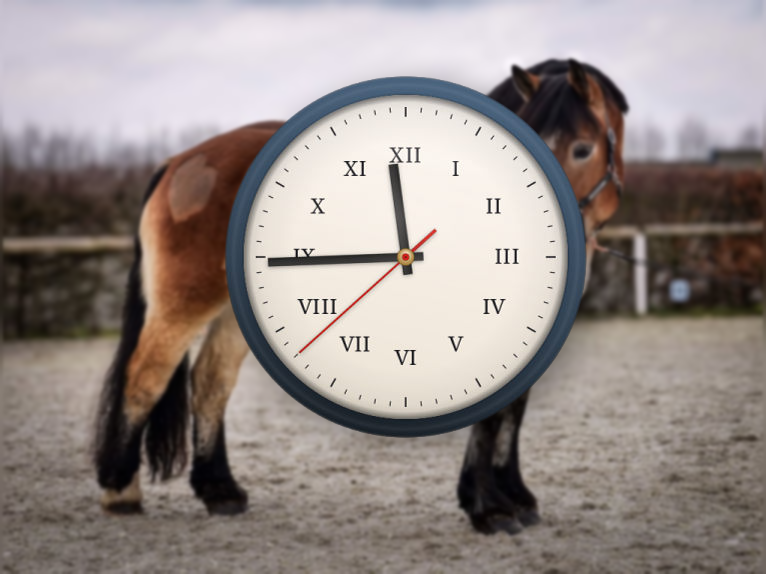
h=11 m=44 s=38
